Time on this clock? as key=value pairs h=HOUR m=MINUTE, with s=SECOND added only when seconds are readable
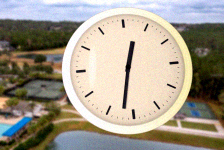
h=12 m=32
